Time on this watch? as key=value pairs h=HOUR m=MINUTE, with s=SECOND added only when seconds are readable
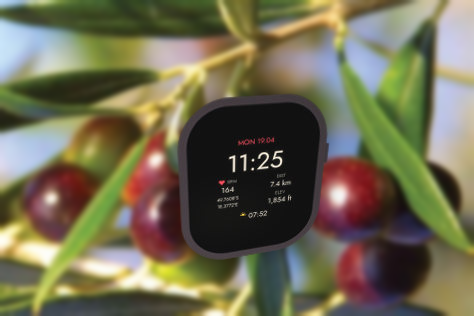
h=11 m=25
